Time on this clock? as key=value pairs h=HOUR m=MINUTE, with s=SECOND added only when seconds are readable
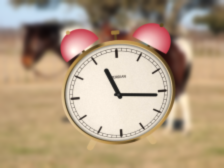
h=11 m=16
